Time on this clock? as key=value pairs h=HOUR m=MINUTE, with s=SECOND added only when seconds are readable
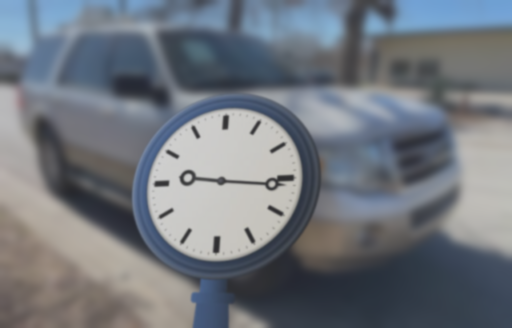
h=9 m=16
